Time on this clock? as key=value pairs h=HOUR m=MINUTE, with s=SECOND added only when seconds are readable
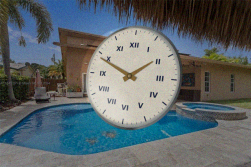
h=1 m=49
